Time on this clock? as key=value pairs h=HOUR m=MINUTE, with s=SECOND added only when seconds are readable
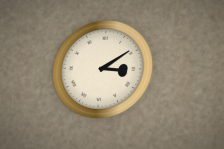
h=3 m=9
